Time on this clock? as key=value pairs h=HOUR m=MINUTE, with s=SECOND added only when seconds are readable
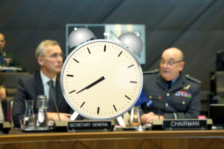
h=7 m=39
